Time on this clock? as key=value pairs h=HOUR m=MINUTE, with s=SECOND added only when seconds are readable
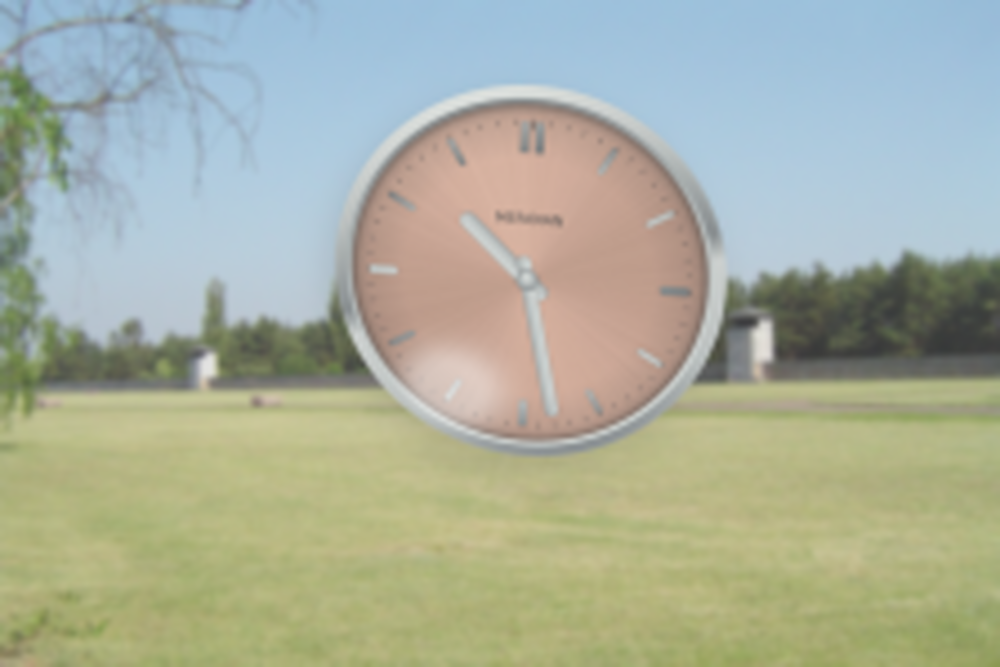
h=10 m=28
